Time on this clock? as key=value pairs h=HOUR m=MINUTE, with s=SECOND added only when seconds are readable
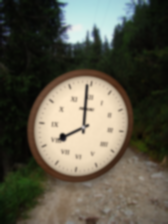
h=7 m=59
